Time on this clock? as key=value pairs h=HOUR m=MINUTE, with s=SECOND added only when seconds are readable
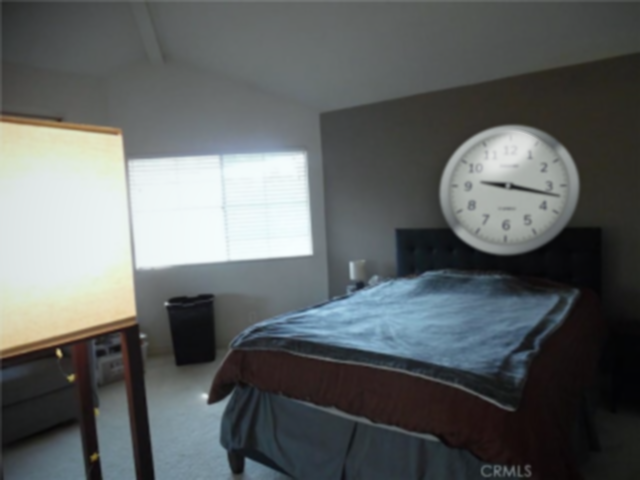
h=9 m=17
